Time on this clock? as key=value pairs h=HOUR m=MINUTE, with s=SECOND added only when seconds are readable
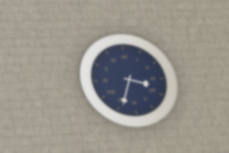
h=3 m=34
